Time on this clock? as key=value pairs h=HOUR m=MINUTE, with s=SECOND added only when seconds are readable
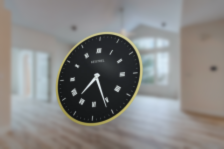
h=7 m=26
